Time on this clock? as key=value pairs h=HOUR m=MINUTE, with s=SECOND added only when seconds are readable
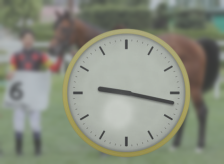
h=9 m=17
